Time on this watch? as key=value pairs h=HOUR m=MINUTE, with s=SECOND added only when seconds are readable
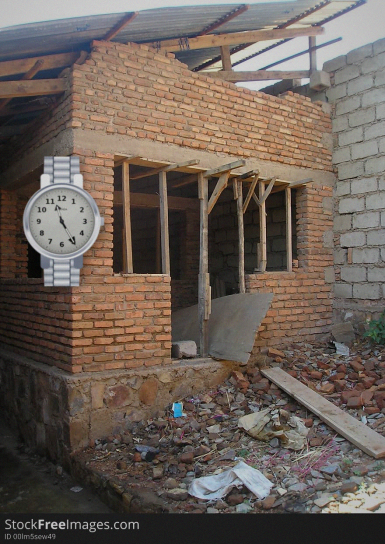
h=11 m=25
